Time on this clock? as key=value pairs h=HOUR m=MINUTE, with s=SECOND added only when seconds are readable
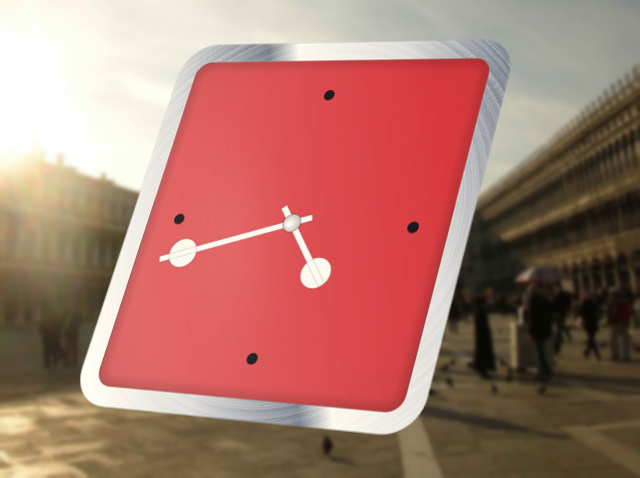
h=4 m=42
